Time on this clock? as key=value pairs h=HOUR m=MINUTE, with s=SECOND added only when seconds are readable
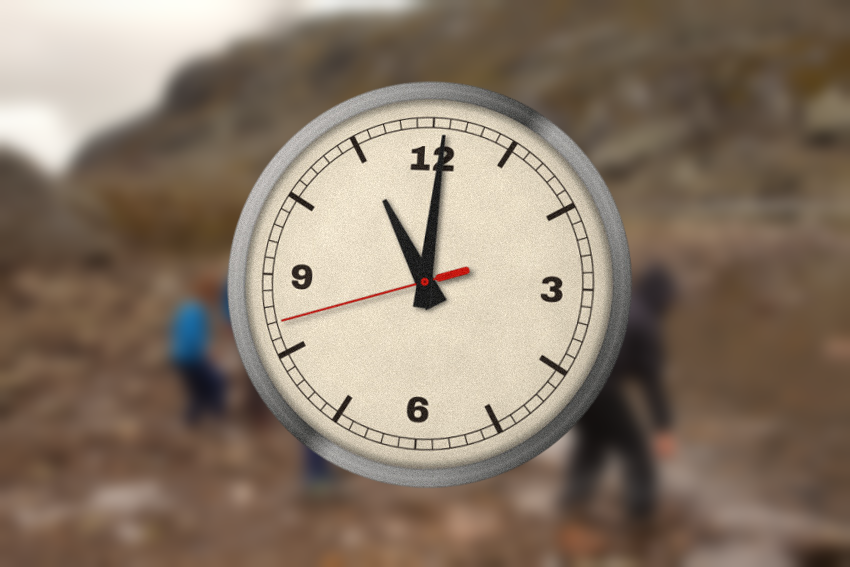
h=11 m=0 s=42
